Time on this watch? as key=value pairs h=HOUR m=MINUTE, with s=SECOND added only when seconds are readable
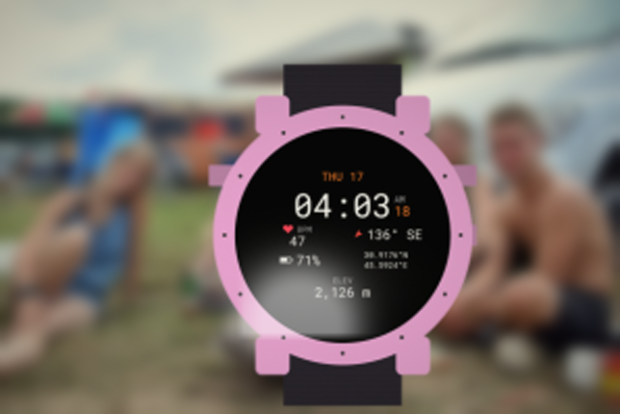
h=4 m=3
